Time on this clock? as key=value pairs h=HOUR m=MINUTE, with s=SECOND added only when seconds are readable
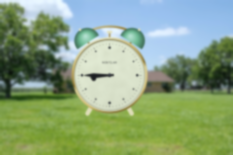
h=8 m=45
